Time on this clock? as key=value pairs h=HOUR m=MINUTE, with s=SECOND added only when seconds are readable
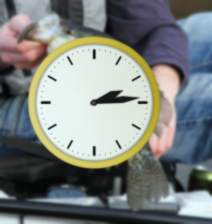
h=2 m=14
